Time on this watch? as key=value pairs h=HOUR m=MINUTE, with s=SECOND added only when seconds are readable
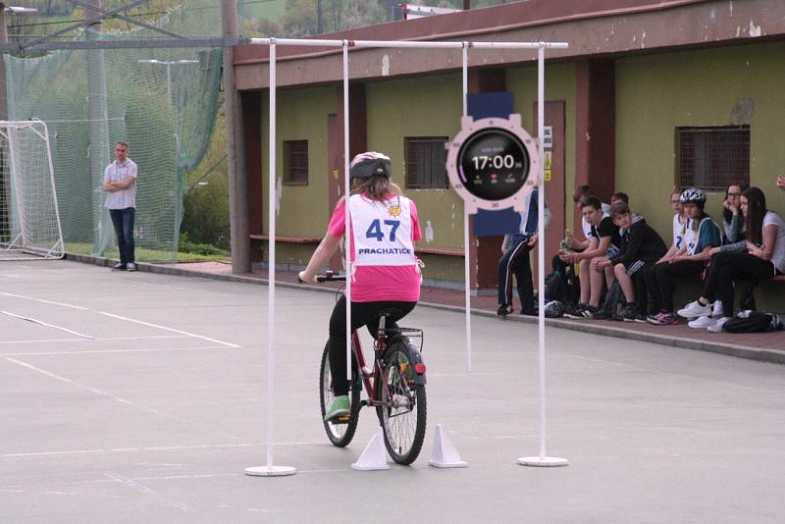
h=17 m=0
